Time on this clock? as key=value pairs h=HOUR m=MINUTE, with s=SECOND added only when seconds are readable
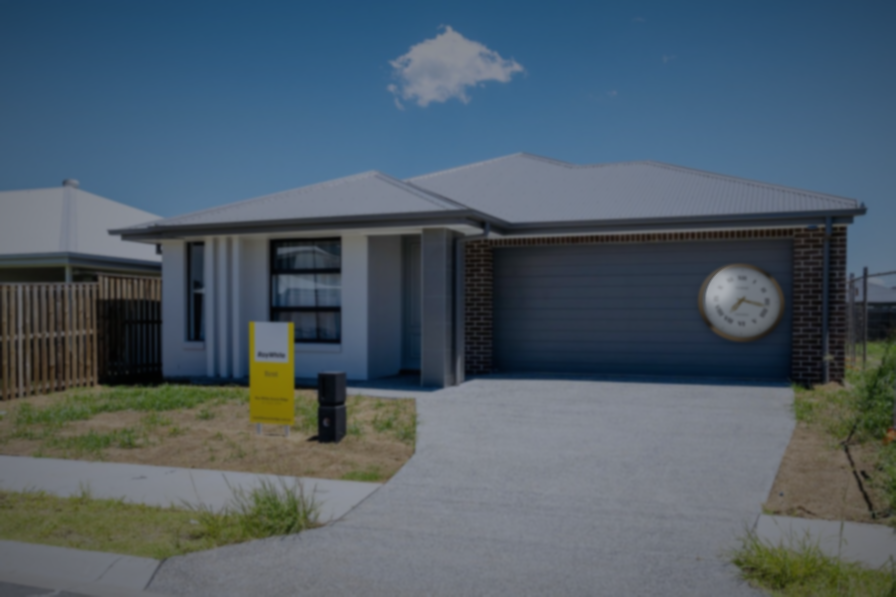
h=7 m=17
